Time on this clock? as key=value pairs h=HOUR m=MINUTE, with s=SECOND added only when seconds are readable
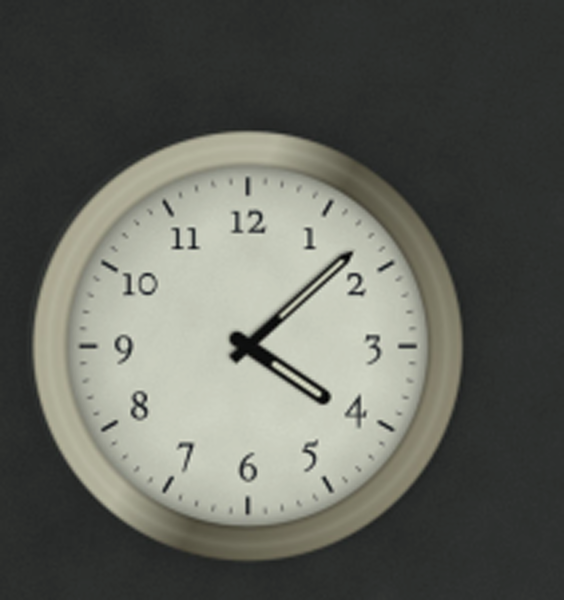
h=4 m=8
